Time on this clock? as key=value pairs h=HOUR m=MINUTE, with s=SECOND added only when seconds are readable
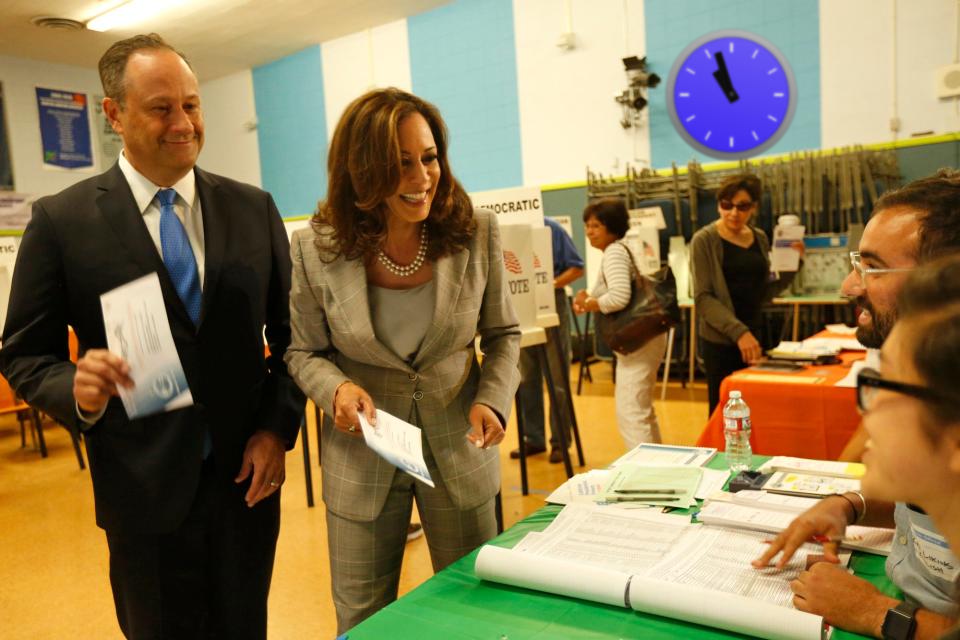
h=10 m=57
